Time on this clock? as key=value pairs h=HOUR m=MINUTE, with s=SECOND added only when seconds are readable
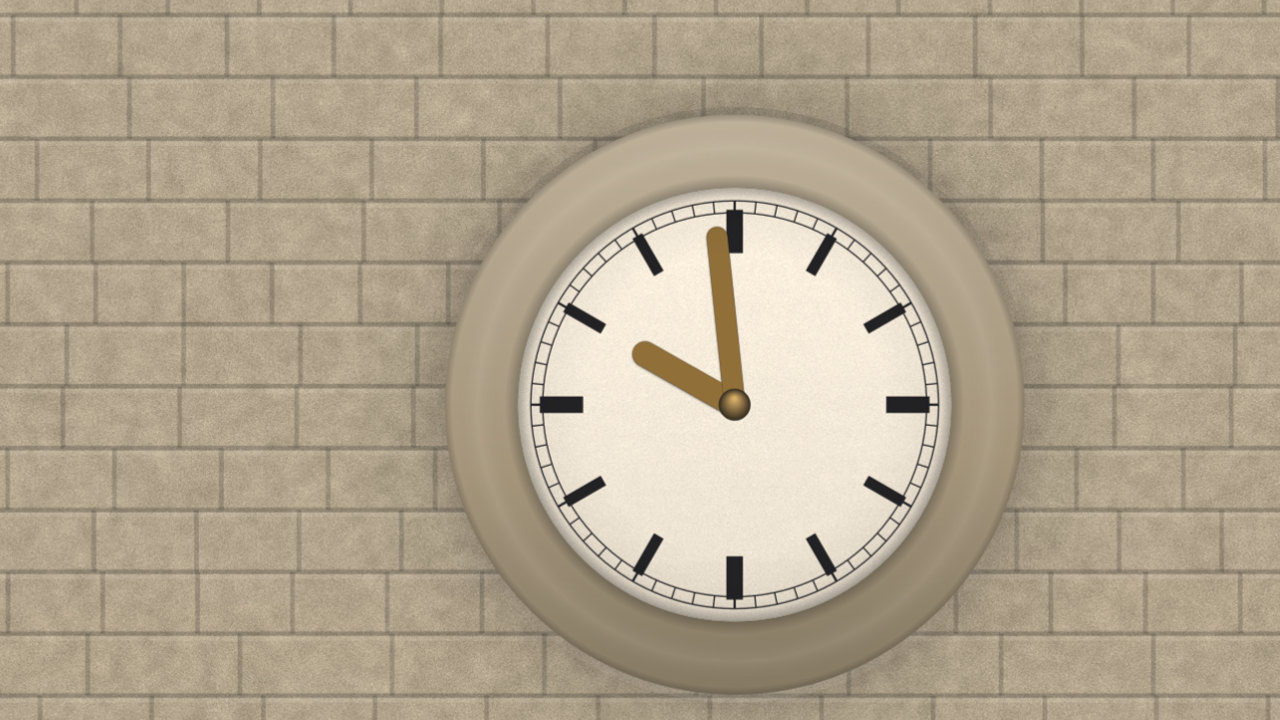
h=9 m=59
